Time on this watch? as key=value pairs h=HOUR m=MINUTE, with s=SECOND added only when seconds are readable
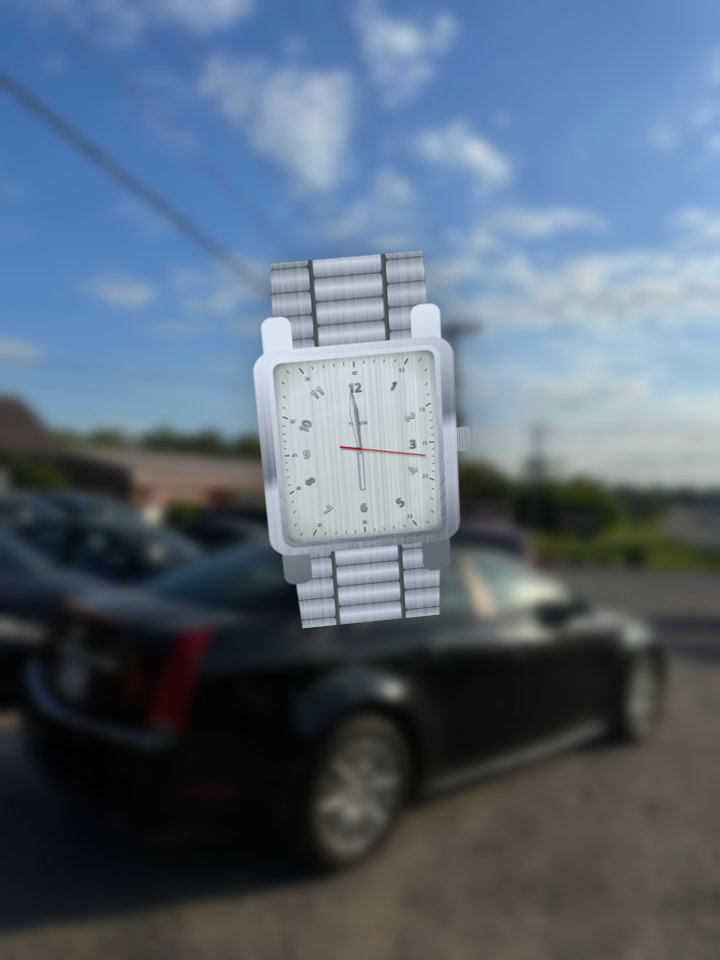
h=5 m=59 s=17
